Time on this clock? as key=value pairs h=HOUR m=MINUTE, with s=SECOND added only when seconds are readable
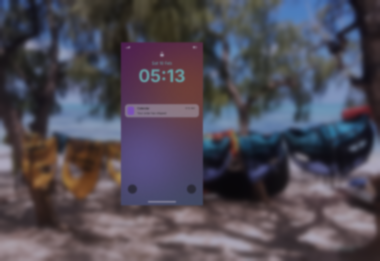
h=5 m=13
